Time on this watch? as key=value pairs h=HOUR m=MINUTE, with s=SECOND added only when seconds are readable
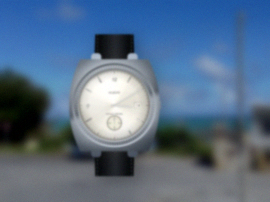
h=3 m=10
